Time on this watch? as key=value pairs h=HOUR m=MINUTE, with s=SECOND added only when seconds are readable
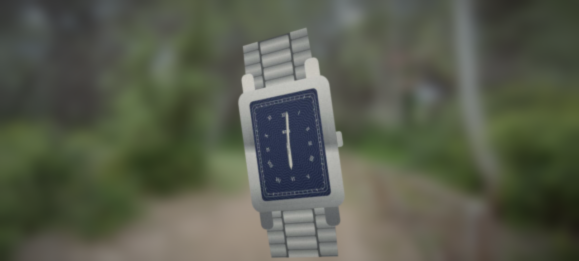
h=6 m=1
